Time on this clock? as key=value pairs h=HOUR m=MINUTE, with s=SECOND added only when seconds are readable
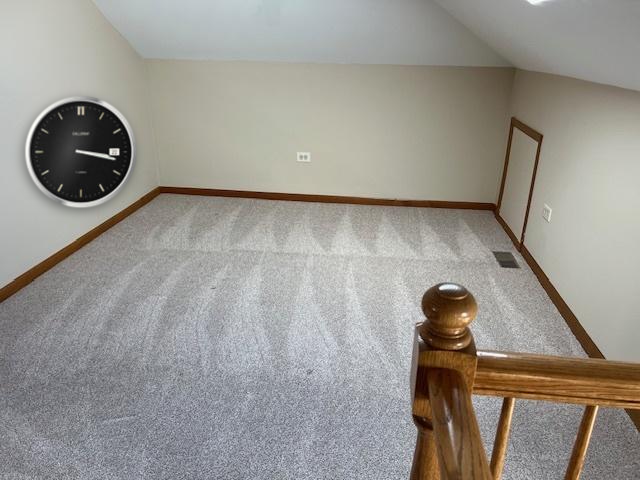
h=3 m=17
